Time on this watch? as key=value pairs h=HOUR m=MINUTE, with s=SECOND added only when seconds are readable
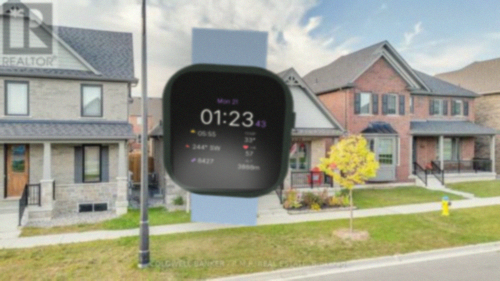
h=1 m=23
